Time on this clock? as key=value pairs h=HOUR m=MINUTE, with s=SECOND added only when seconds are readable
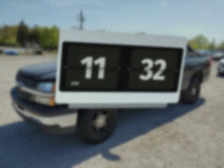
h=11 m=32
